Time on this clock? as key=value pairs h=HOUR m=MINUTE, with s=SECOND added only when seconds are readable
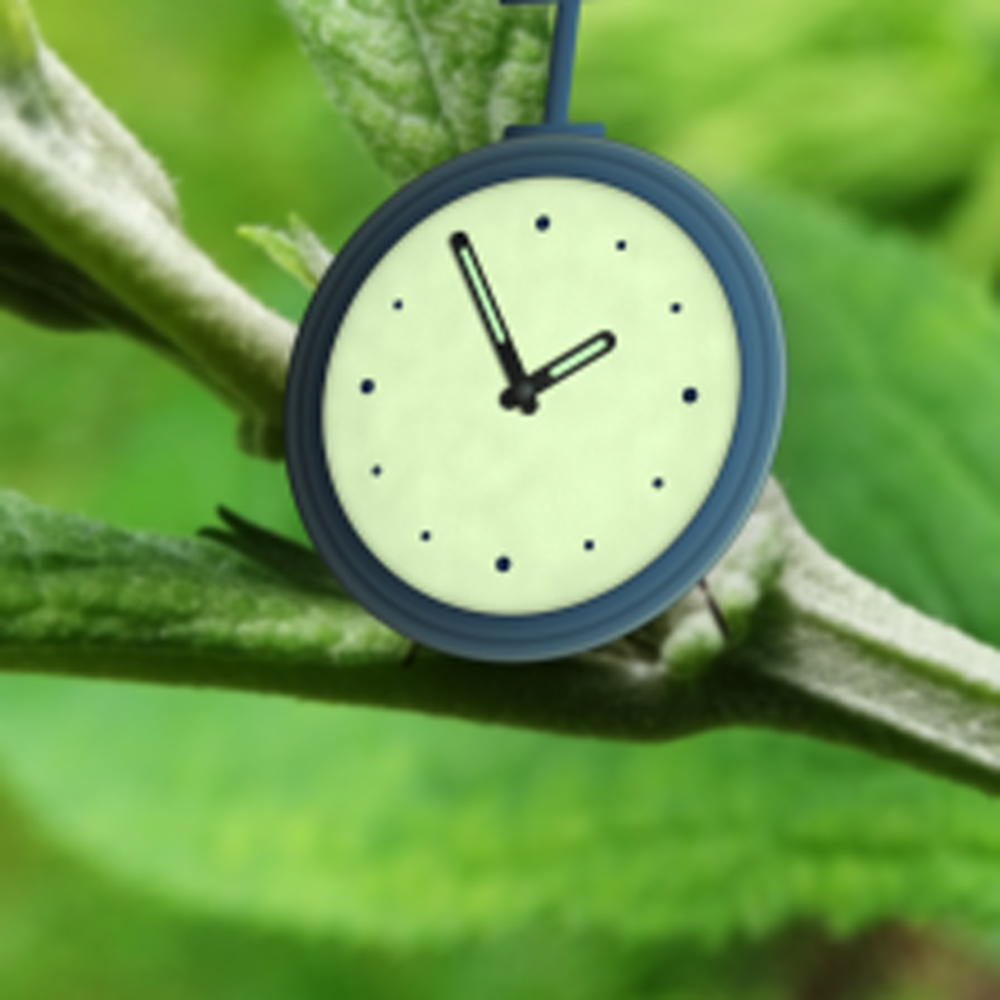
h=1 m=55
